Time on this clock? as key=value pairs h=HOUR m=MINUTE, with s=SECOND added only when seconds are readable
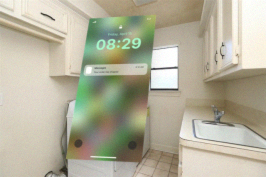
h=8 m=29
